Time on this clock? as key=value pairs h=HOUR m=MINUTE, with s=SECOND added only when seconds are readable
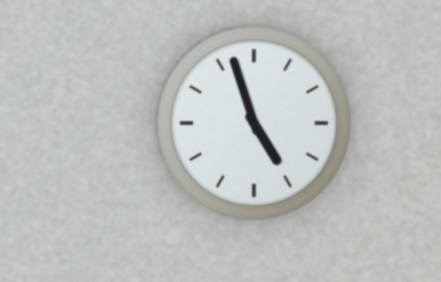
h=4 m=57
